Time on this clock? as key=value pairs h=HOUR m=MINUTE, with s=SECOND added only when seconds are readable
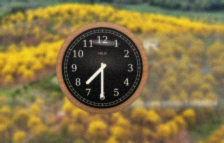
h=7 m=30
